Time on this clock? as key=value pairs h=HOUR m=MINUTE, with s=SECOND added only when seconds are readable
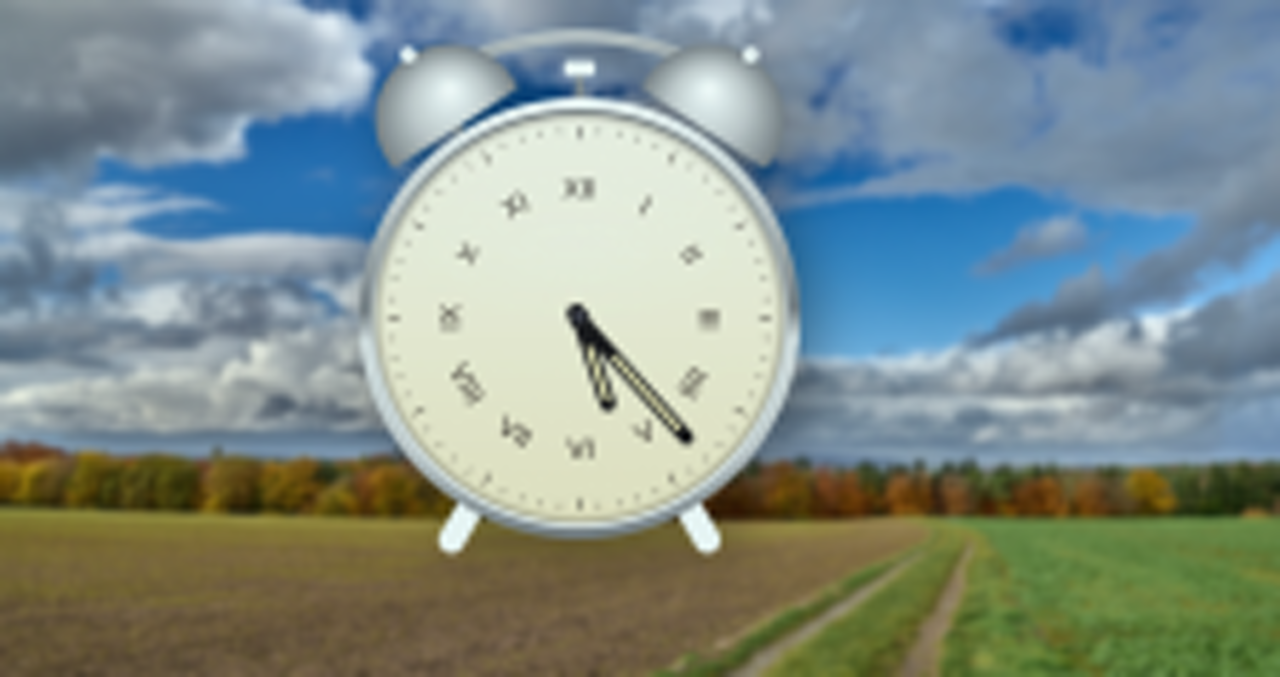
h=5 m=23
